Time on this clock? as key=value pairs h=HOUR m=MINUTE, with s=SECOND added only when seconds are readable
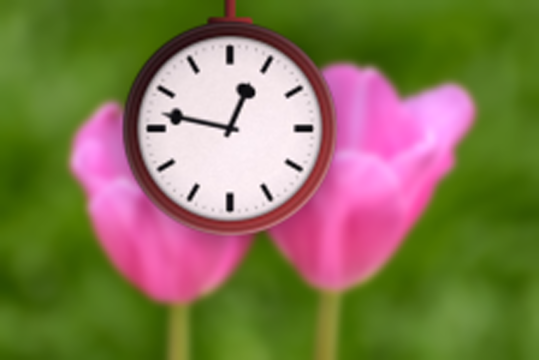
h=12 m=47
